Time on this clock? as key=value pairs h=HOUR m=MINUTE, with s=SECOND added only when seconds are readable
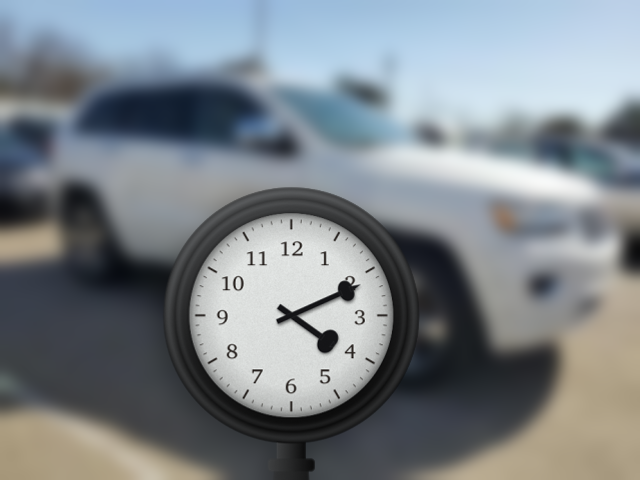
h=4 m=11
